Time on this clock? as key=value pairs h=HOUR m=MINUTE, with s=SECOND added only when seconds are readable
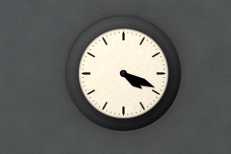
h=4 m=19
